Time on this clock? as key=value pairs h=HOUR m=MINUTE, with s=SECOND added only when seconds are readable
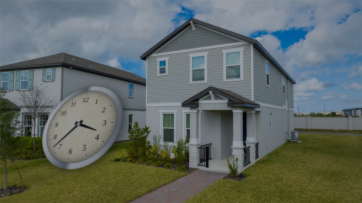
h=3 m=37
